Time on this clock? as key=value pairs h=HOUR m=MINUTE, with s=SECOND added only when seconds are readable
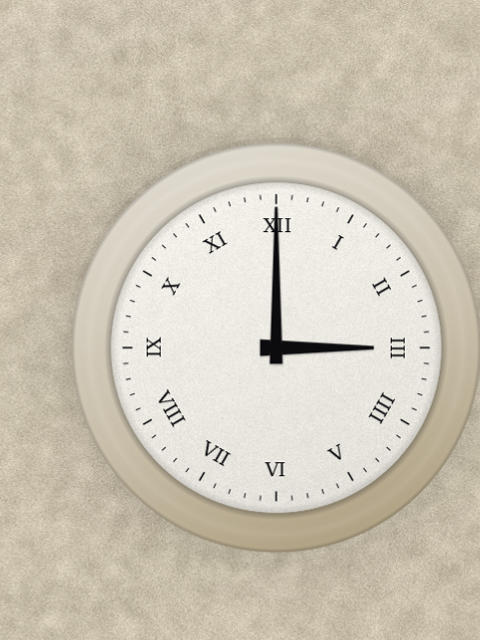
h=3 m=0
